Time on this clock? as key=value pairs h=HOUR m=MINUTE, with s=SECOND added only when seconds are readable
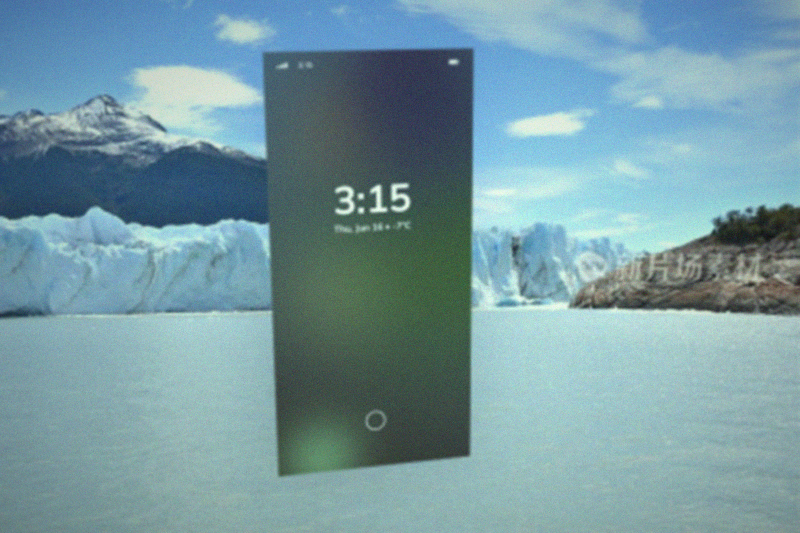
h=3 m=15
